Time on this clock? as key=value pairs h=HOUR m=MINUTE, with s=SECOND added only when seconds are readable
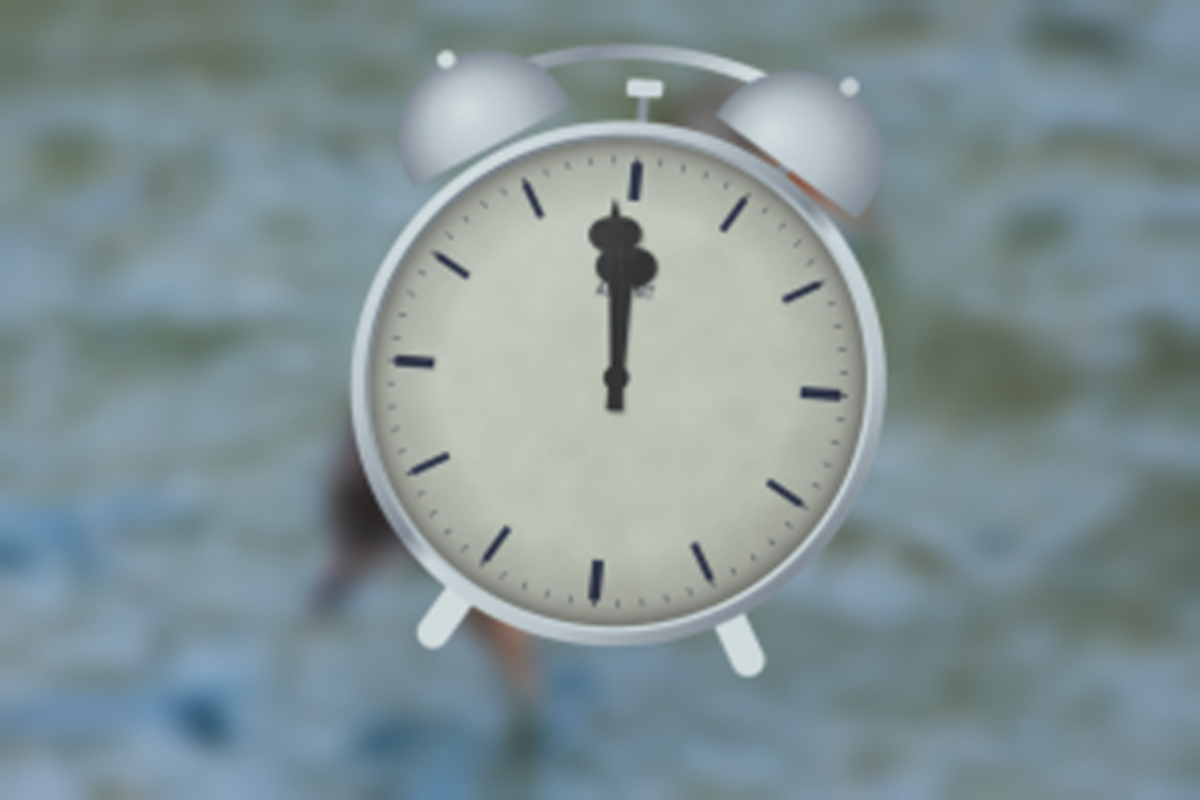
h=11 m=59
